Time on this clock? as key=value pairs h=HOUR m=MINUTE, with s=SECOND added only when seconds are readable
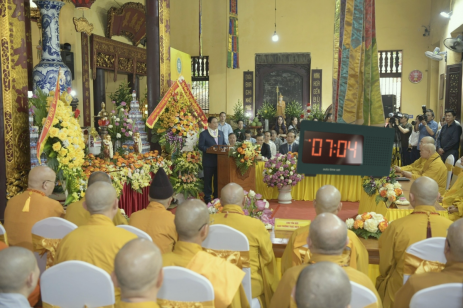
h=7 m=4
